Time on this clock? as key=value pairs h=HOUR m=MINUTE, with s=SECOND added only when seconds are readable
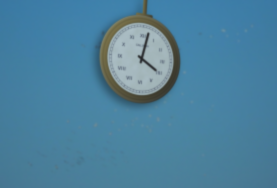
h=4 m=2
